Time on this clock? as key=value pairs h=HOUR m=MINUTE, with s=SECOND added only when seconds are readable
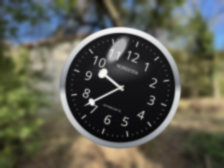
h=9 m=37
